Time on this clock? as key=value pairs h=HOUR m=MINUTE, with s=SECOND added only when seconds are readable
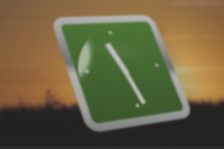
h=11 m=28
